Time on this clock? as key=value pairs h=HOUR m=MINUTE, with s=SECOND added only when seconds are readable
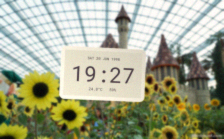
h=19 m=27
